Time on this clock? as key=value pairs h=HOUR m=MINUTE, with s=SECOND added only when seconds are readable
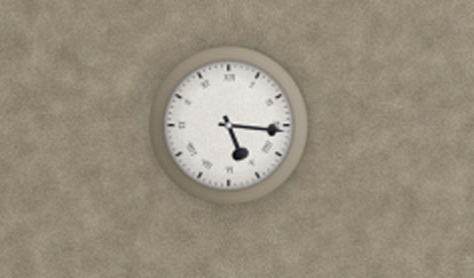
h=5 m=16
